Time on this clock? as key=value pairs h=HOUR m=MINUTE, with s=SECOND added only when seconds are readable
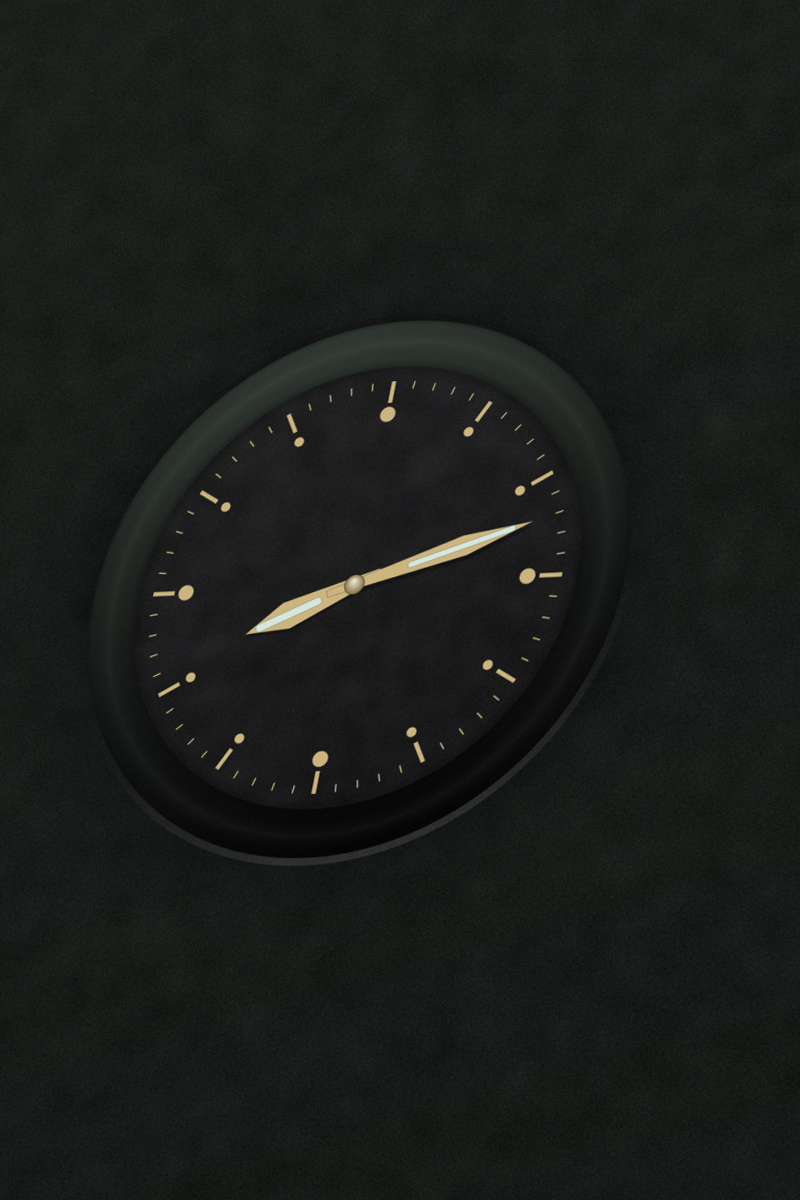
h=8 m=12
